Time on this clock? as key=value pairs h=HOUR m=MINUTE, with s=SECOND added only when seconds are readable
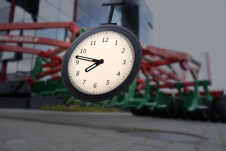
h=7 m=47
